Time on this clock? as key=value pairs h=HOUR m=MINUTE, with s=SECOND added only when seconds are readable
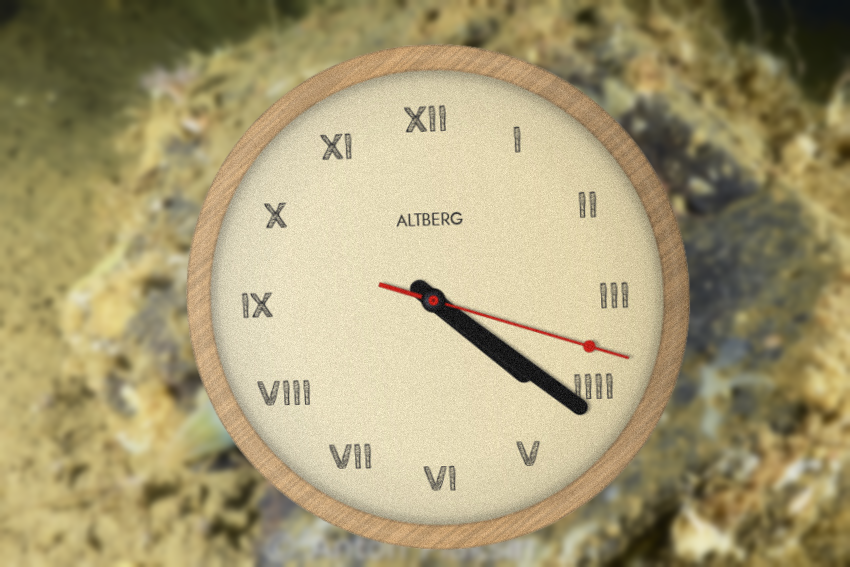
h=4 m=21 s=18
